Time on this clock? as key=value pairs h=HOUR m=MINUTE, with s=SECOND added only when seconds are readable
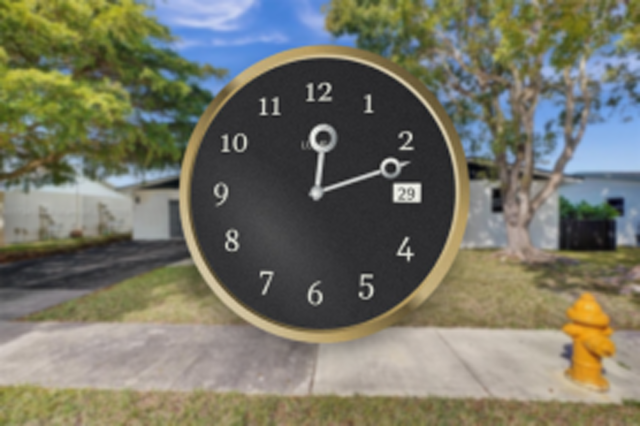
h=12 m=12
